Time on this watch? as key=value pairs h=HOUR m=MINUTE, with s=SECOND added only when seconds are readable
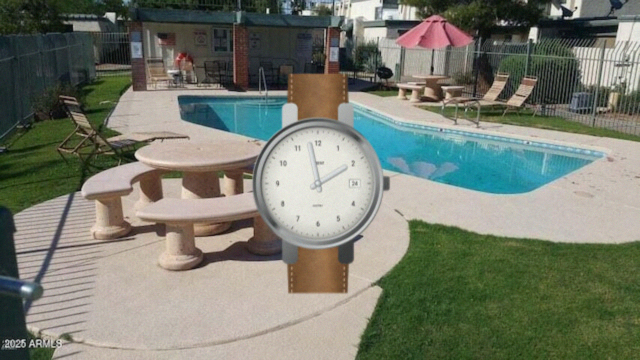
h=1 m=58
